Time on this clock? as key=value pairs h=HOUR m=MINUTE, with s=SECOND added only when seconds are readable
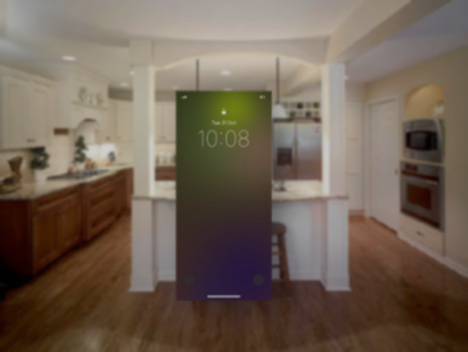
h=10 m=8
